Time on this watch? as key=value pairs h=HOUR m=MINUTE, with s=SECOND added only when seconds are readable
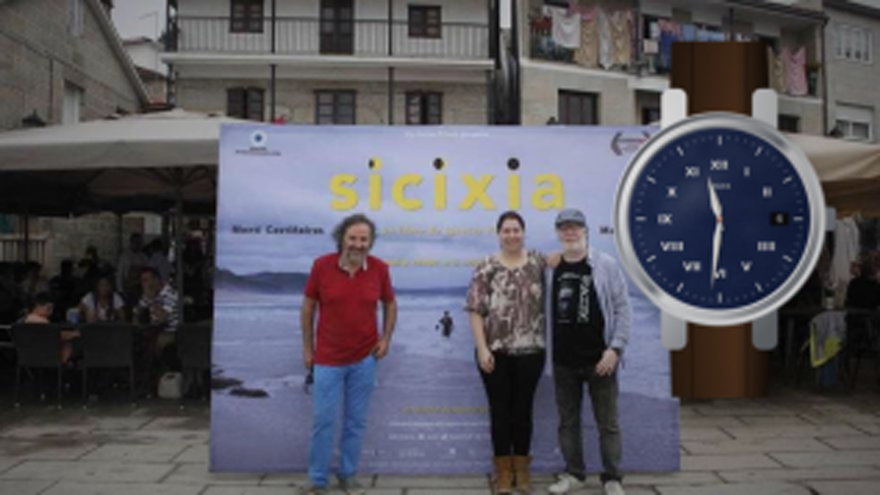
h=11 m=31
